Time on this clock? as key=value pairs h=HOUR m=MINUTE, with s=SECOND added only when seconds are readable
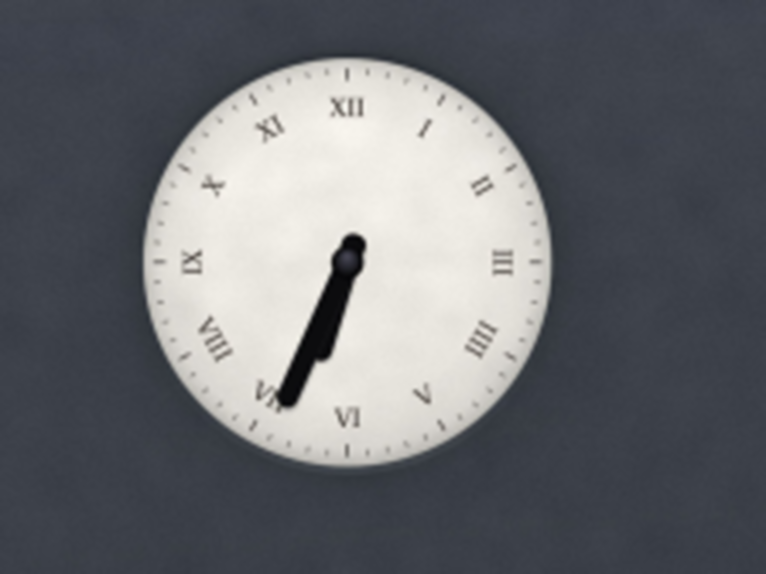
h=6 m=34
